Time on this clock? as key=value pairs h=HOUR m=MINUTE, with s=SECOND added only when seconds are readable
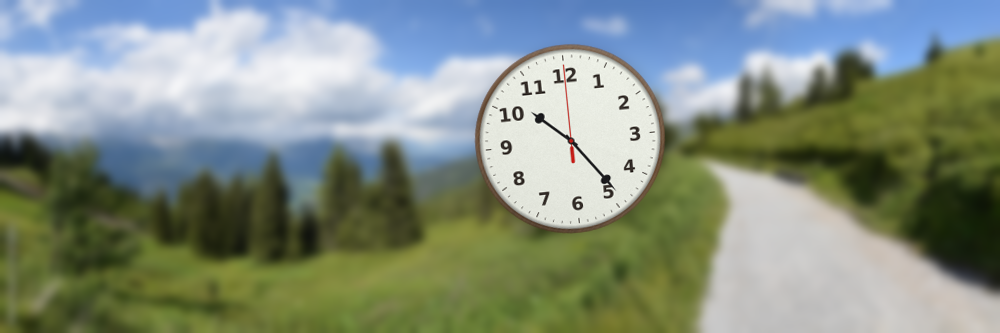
h=10 m=24 s=0
